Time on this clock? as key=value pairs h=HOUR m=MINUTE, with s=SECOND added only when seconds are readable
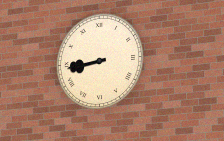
h=8 m=44
